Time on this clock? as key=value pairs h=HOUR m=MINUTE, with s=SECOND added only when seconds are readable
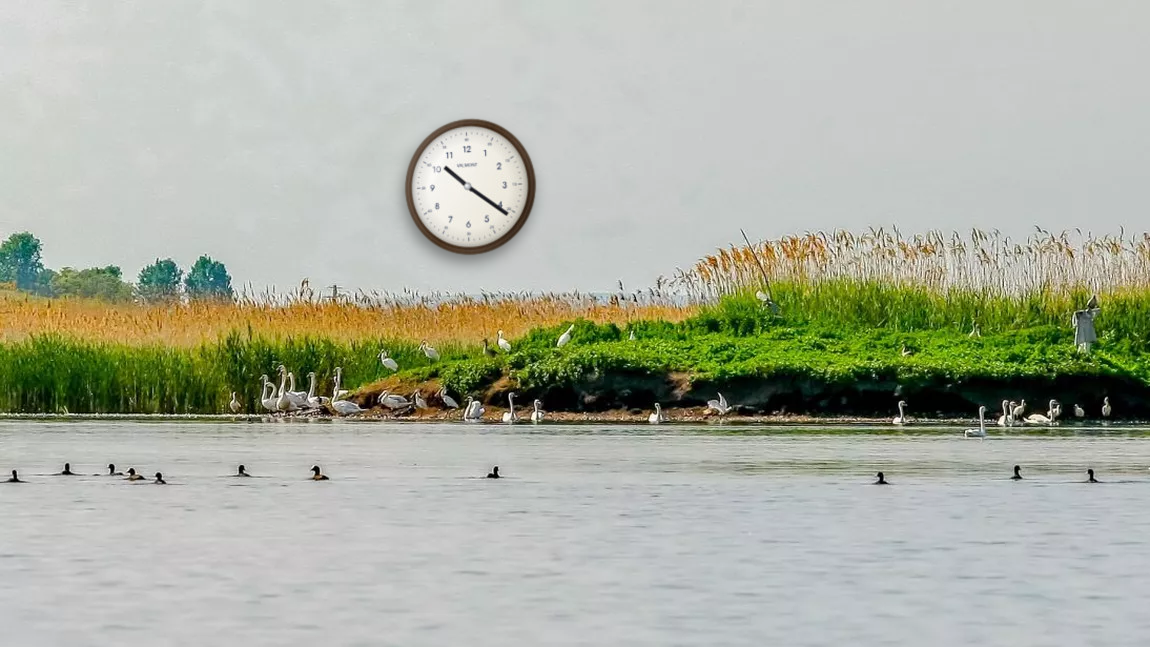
h=10 m=21
